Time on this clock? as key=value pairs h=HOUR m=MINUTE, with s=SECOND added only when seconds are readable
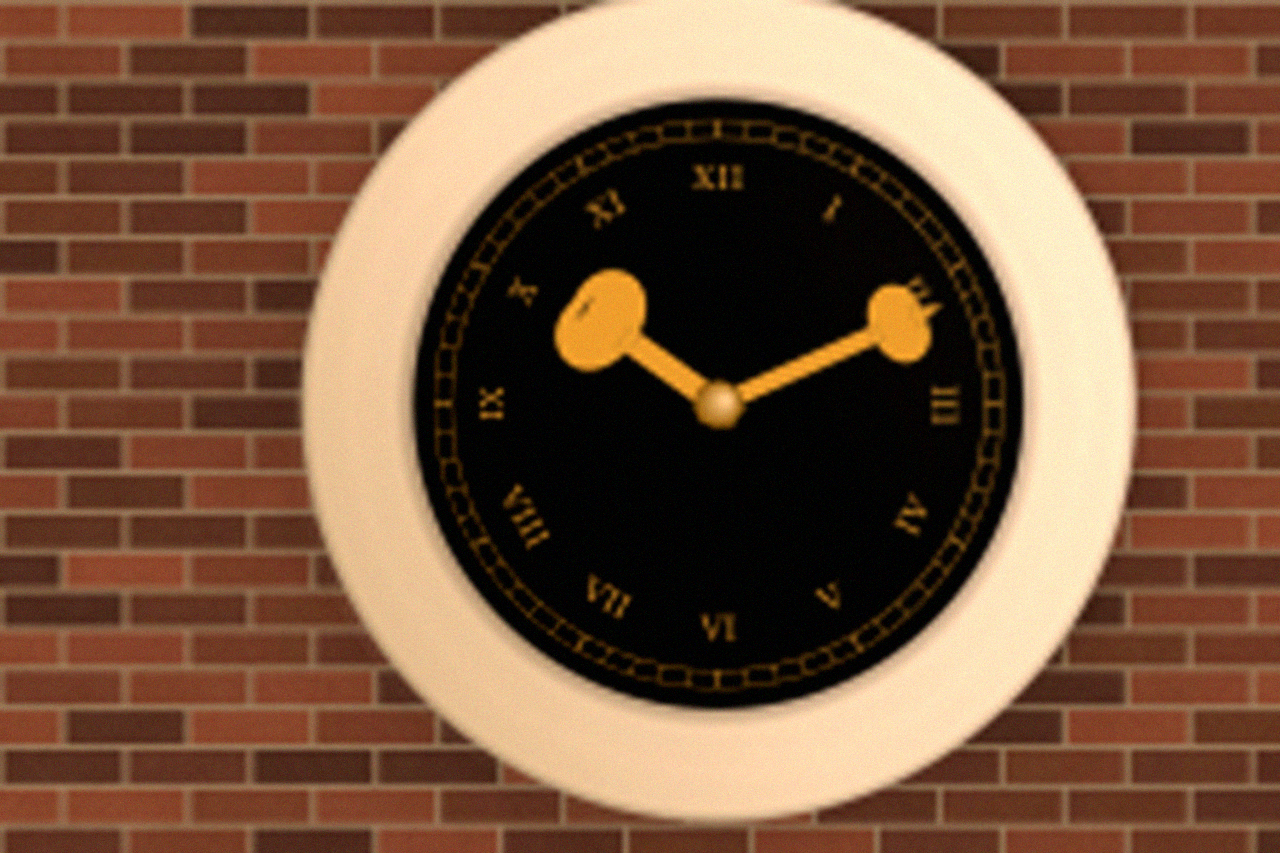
h=10 m=11
